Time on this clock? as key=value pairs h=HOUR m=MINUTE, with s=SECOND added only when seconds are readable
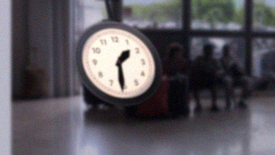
h=1 m=31
